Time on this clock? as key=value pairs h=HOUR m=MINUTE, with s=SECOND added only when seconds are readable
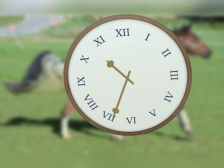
h=10 m=34
